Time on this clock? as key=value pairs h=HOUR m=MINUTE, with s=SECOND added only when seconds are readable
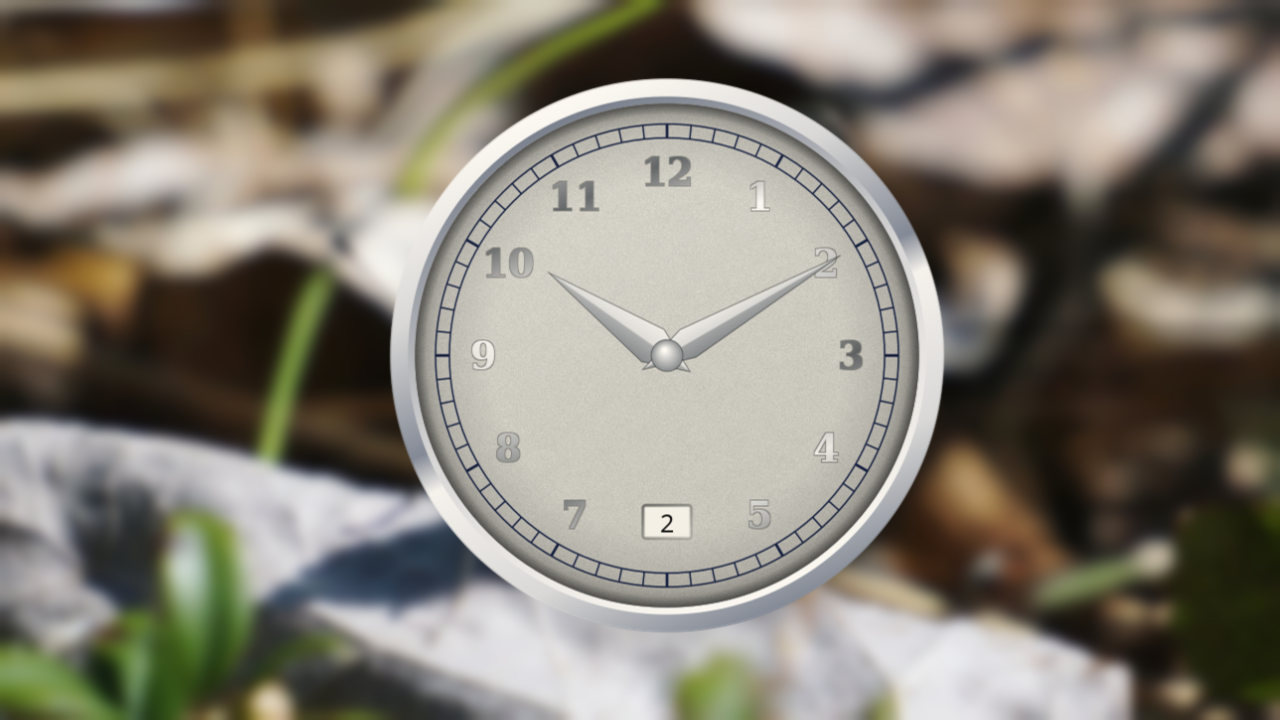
h=10 m=10
